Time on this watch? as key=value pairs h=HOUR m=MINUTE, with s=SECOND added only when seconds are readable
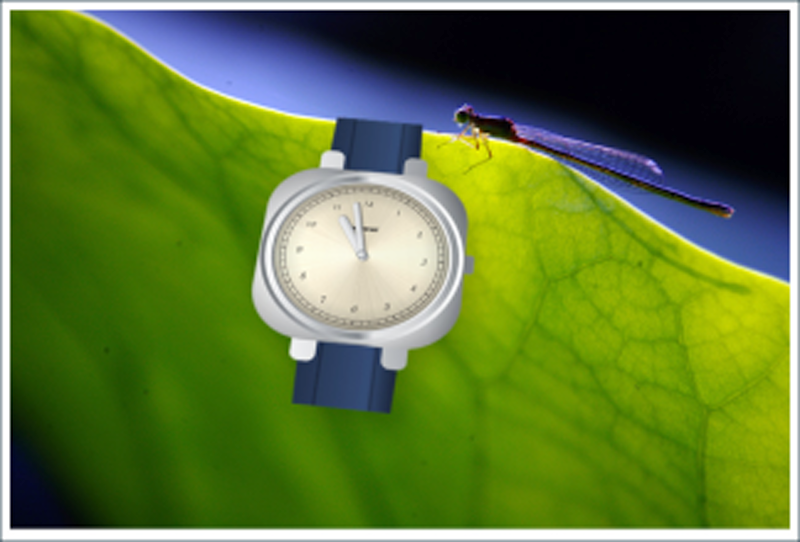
h=10 m=58
